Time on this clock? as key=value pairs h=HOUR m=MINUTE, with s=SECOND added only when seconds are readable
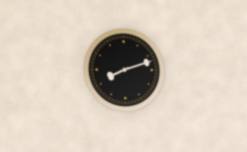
h=8 m=12
